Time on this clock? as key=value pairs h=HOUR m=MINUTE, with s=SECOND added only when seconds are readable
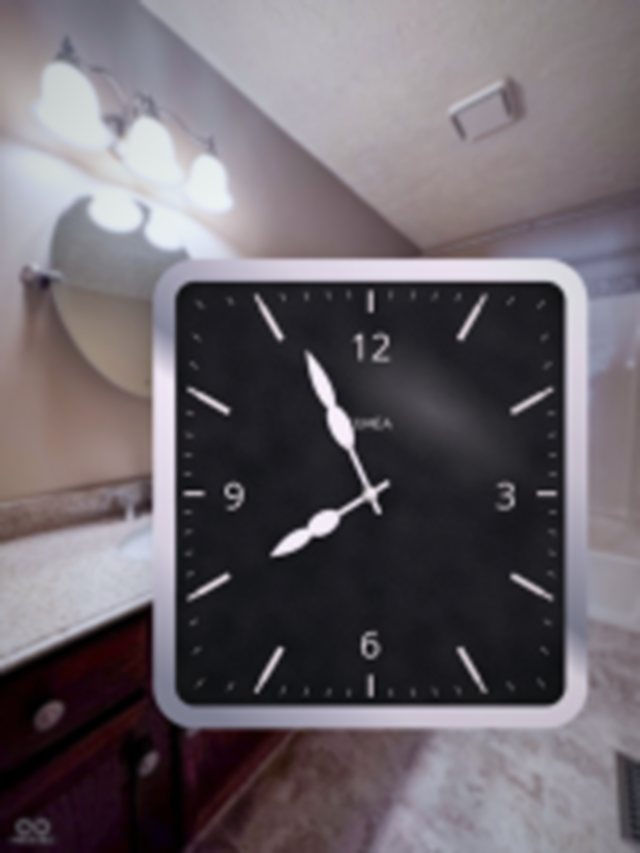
h=7 m=56
